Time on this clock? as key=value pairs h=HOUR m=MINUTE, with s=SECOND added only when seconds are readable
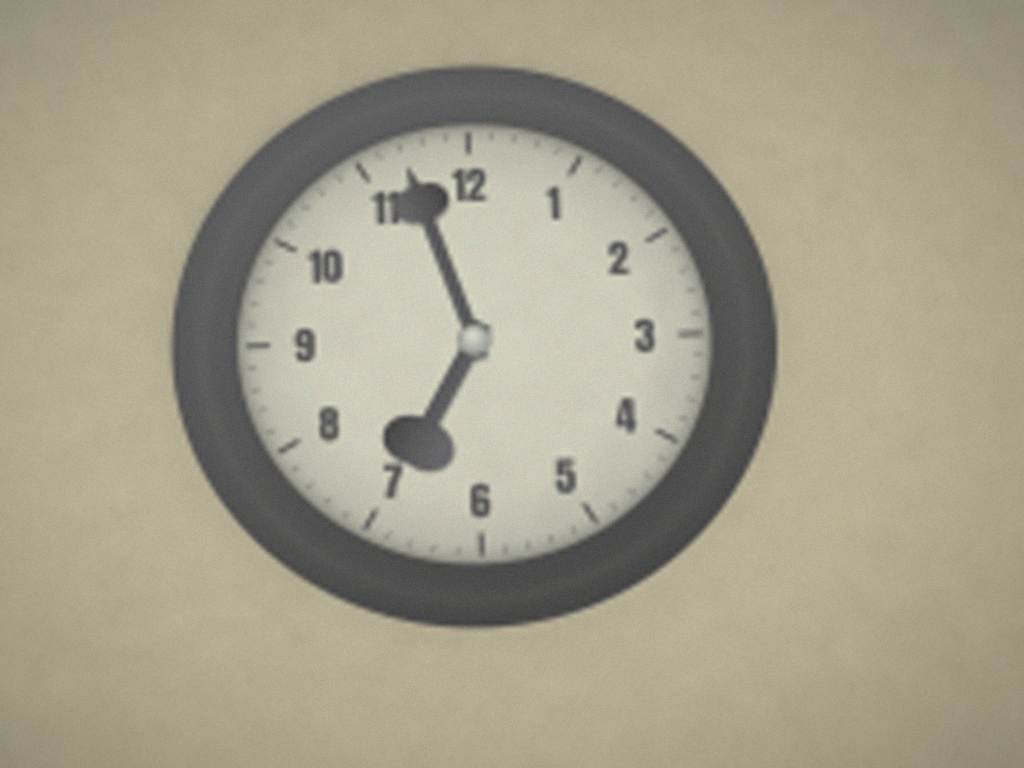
h=6 m=57
